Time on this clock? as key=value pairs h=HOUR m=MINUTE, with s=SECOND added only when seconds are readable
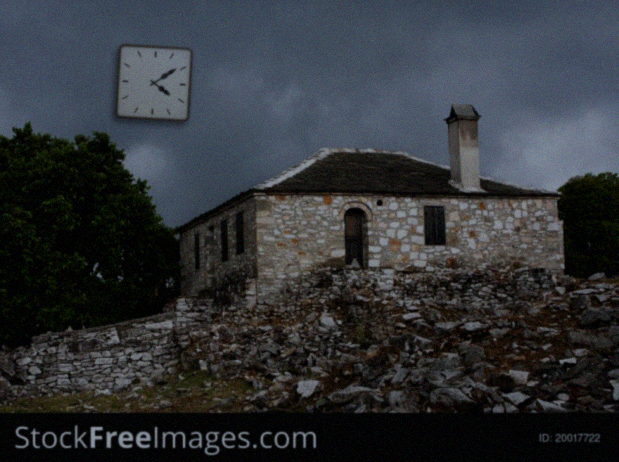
h=4 m=9
